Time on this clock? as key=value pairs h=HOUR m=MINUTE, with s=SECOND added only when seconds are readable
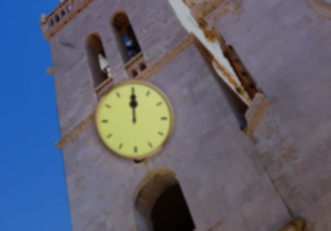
h=12 m=0
